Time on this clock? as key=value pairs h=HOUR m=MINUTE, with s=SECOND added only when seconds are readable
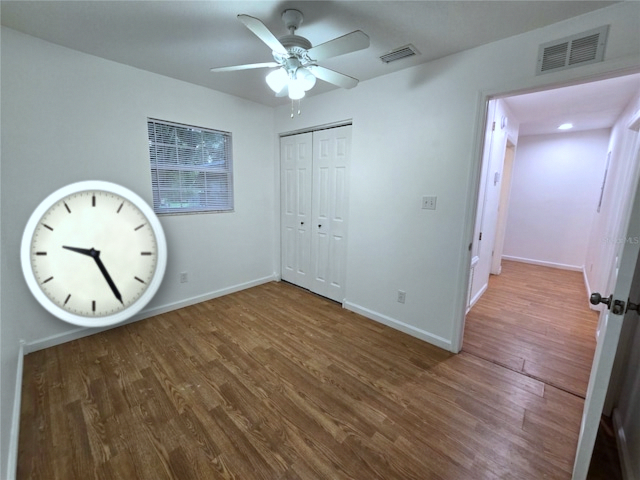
h=9 m=25
